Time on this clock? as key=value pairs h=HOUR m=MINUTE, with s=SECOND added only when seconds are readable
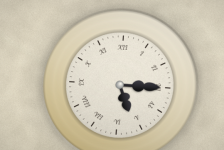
h=5 m=15
